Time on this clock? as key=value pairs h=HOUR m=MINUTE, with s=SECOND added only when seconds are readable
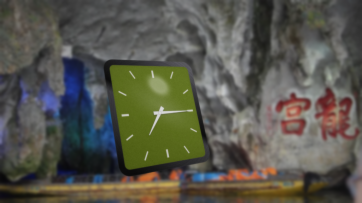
h=7 m=15
